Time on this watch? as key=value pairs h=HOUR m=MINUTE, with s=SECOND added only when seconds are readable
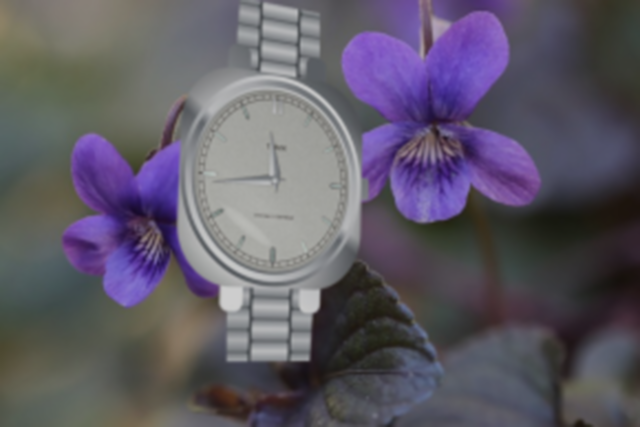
h=11 m=44
